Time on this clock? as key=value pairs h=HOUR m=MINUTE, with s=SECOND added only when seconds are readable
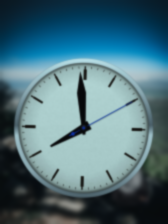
h=7 m=59 s=10
